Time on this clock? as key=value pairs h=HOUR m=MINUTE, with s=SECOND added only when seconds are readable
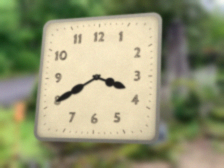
h=3 m=40
